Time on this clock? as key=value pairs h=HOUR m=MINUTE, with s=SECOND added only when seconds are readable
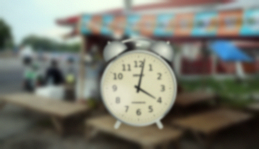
h=4 m=2
